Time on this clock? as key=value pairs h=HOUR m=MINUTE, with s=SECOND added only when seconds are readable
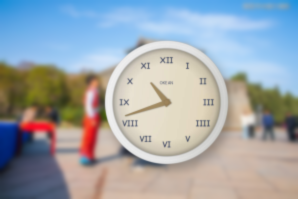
h=10 m=42
